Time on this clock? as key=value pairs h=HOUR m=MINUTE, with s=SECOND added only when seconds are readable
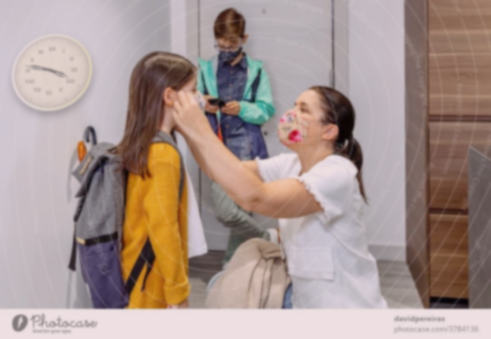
h=3 m=47
